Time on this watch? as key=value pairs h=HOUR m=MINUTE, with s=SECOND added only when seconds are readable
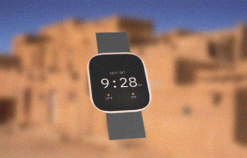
h=9 m=28
